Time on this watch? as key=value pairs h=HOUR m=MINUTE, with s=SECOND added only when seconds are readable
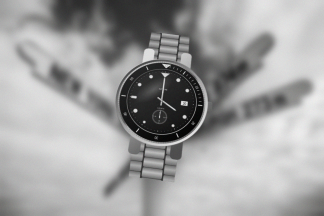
h=4 m=0
